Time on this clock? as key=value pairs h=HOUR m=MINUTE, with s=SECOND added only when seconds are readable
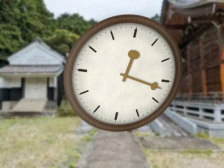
h=12 m=17
